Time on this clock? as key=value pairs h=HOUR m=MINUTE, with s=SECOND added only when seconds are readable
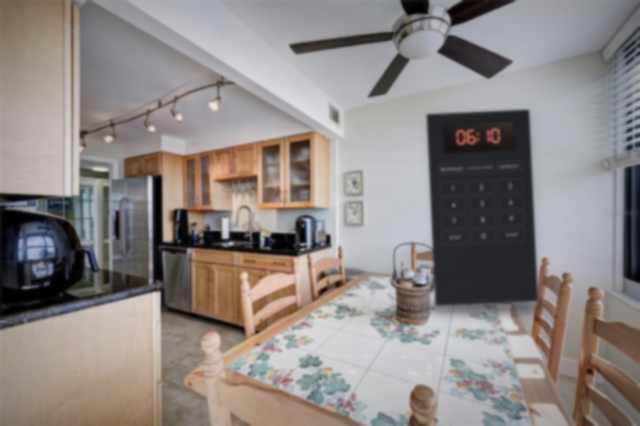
h=6 m=10
